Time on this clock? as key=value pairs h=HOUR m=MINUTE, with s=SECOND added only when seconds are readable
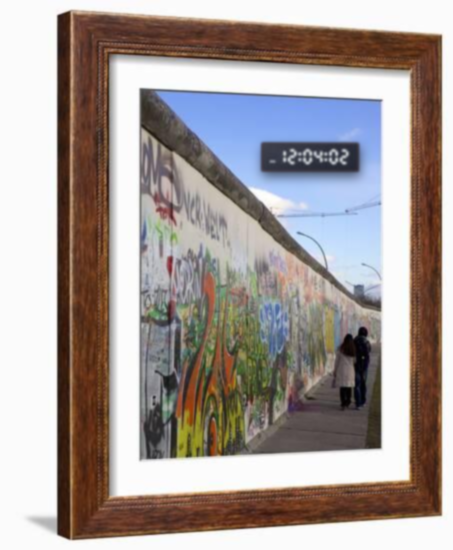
h=12 m=4 s=2
